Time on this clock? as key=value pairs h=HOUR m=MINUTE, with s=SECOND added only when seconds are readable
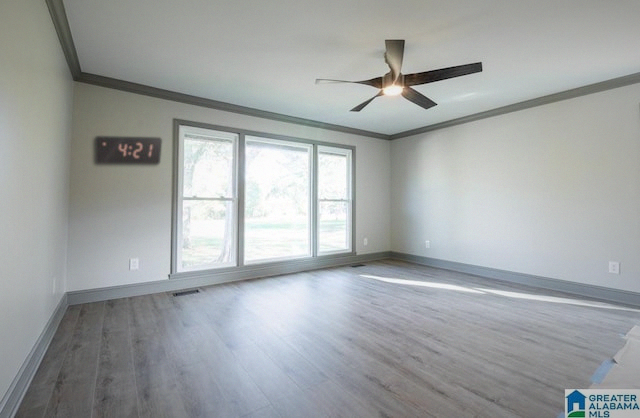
h=4 m=21
